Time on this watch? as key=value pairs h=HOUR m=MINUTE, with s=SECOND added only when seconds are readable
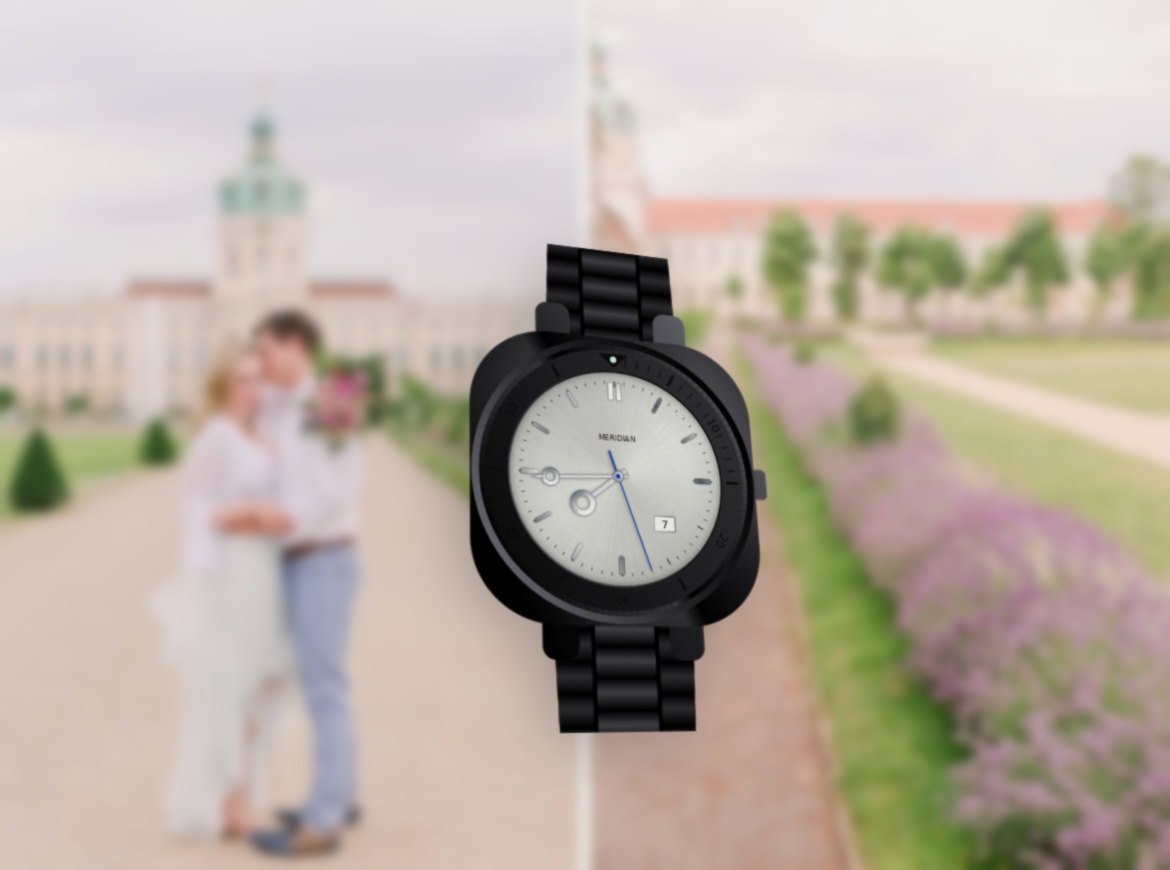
h=7 m=44 s=27
